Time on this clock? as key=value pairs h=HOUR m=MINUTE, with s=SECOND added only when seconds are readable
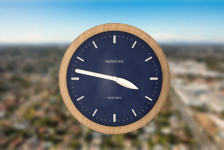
h=3 m=47
